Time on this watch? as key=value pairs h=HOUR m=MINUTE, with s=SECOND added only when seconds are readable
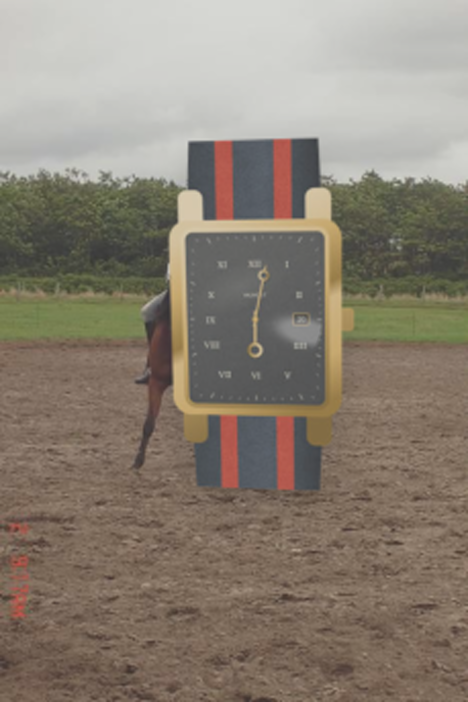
h=6 m=2
